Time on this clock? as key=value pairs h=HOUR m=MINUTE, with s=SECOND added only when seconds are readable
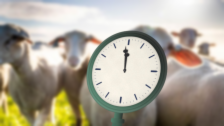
h=11 m=59
